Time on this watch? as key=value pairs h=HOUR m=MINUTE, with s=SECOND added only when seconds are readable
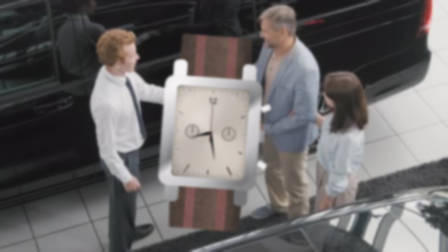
h=8 m=28
